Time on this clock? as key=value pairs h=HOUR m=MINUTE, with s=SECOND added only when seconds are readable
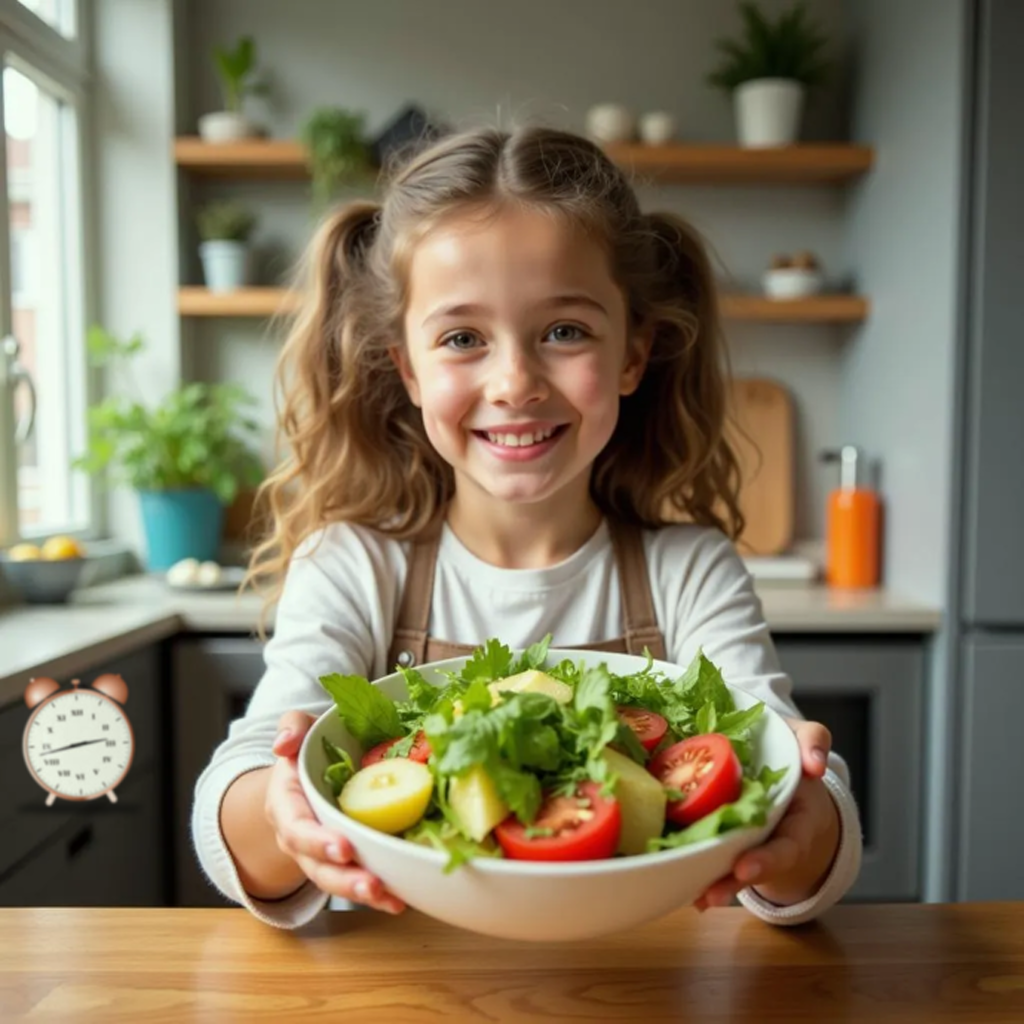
h=2 m=43
